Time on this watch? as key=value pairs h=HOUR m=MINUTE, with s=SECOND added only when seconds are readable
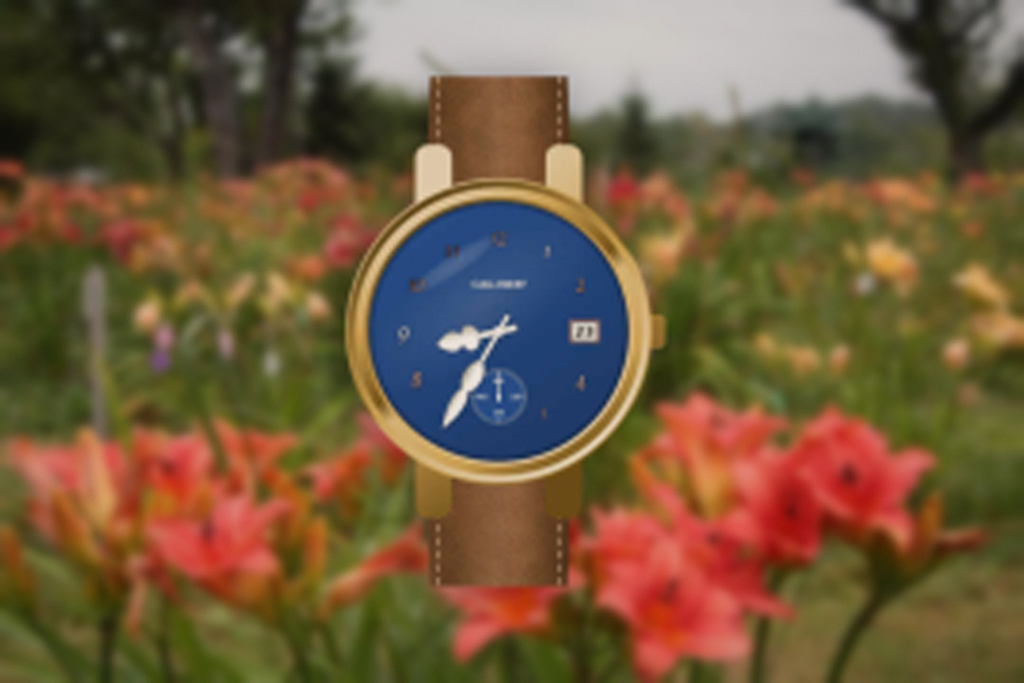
h=8 m=35
